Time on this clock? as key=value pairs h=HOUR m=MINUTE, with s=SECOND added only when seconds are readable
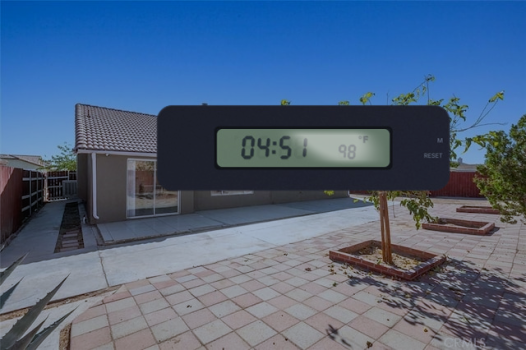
h=4 m=51
